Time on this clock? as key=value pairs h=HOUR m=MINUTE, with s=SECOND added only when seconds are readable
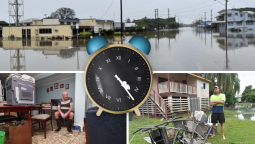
h=4 m=24
